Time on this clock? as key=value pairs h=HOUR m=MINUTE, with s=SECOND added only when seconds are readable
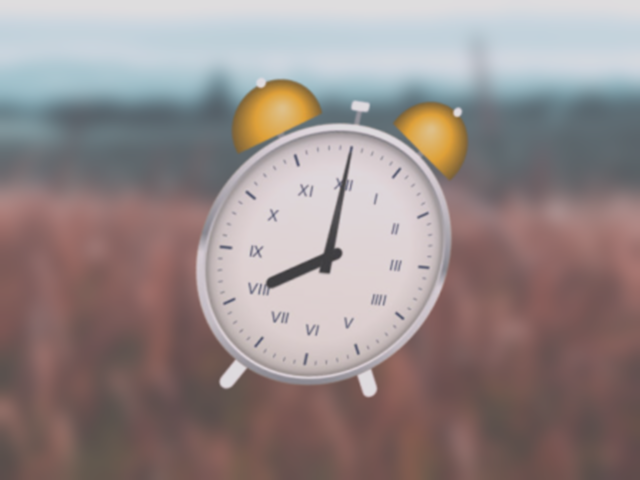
h=8 m=0
